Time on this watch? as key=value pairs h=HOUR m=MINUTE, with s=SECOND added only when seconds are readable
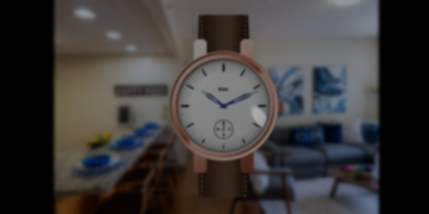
h=10 m=11
